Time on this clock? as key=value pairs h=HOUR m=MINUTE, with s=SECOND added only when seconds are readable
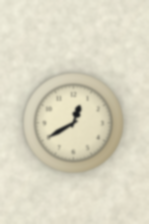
h=12 m=40
